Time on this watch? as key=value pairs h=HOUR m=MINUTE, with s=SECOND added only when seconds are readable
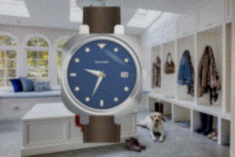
h=9 m=34
